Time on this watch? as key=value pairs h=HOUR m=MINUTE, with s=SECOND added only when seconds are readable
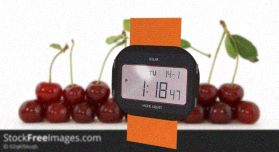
h=1 m=18 s=47
